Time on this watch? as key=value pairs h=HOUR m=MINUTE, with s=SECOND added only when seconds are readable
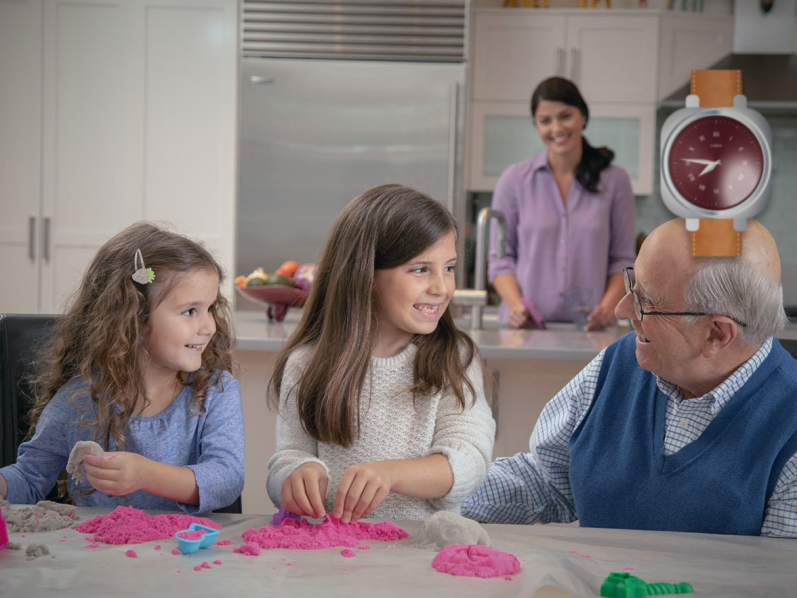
h=7 m=46
